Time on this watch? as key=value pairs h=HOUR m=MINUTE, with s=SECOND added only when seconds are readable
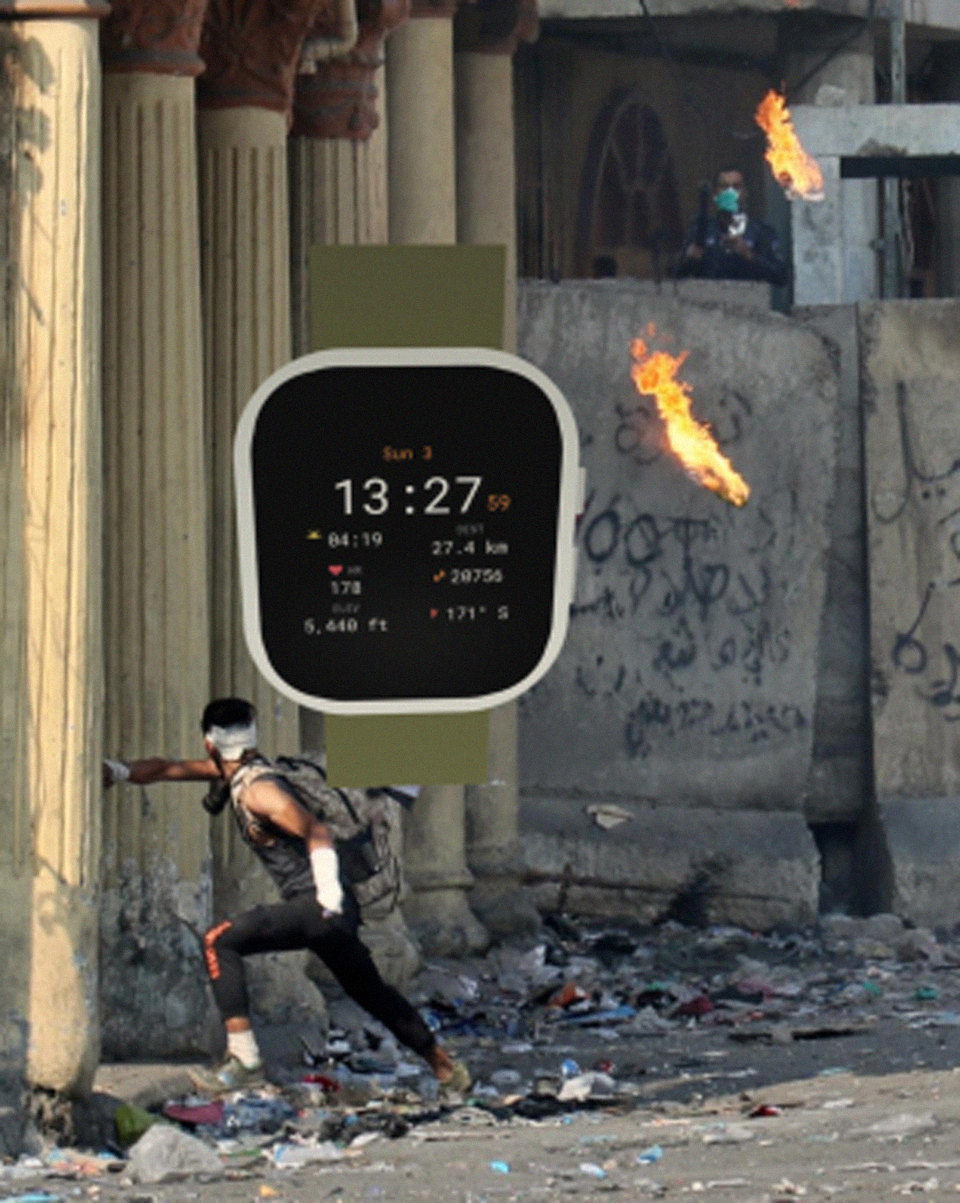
h=13 m=27
